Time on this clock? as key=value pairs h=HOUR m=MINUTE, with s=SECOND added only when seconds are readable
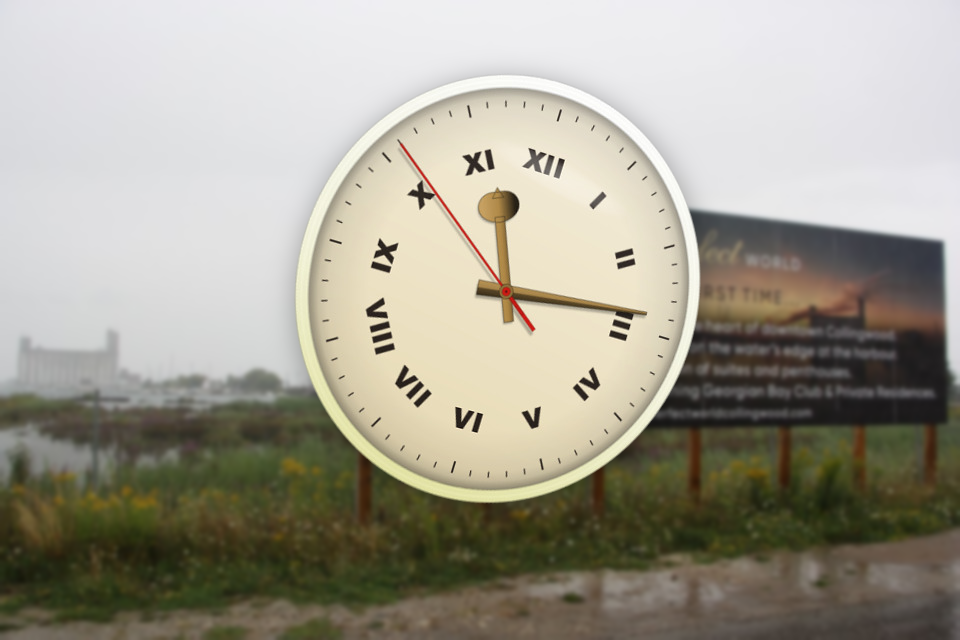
h=11 m=13 s=51
